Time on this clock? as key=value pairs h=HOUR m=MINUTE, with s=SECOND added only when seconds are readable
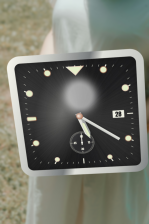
h=5 m=21
